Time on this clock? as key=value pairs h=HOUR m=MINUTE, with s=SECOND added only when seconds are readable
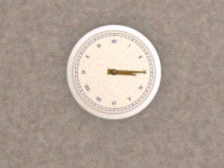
h=3 m=15
